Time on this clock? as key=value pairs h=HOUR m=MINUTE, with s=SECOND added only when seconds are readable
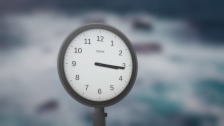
h=3 m=16
